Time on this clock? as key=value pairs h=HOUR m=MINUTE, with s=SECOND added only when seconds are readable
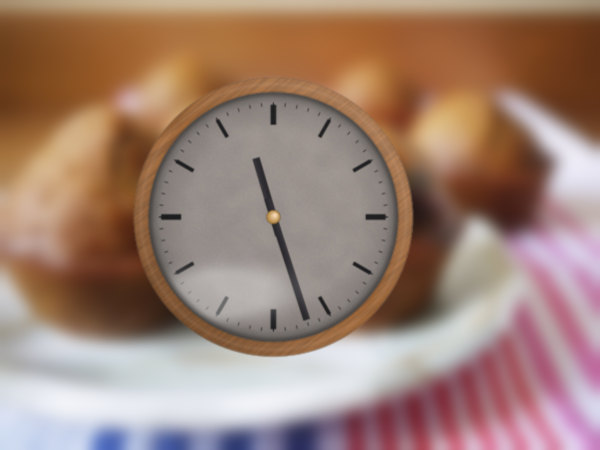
h=11 m=27
